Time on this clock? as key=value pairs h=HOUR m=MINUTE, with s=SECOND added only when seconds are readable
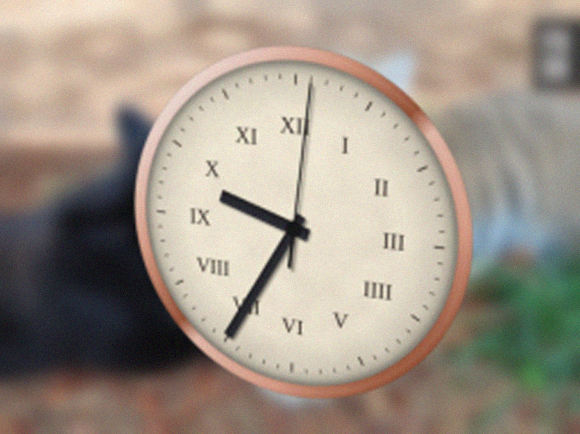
h=9 m=35 s=1
